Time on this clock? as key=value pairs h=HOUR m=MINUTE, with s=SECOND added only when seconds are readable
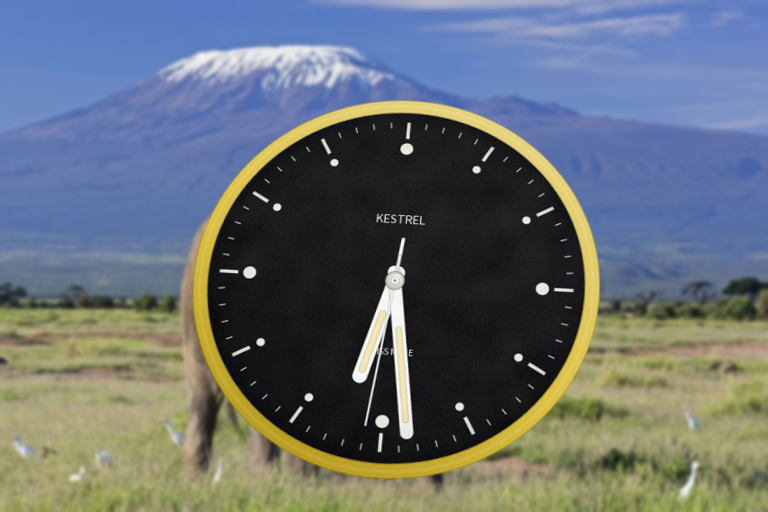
h=6 m=28 s=31
